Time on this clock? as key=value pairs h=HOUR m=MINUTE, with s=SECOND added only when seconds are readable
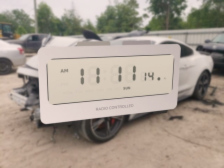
h=11 m=11 s=14
